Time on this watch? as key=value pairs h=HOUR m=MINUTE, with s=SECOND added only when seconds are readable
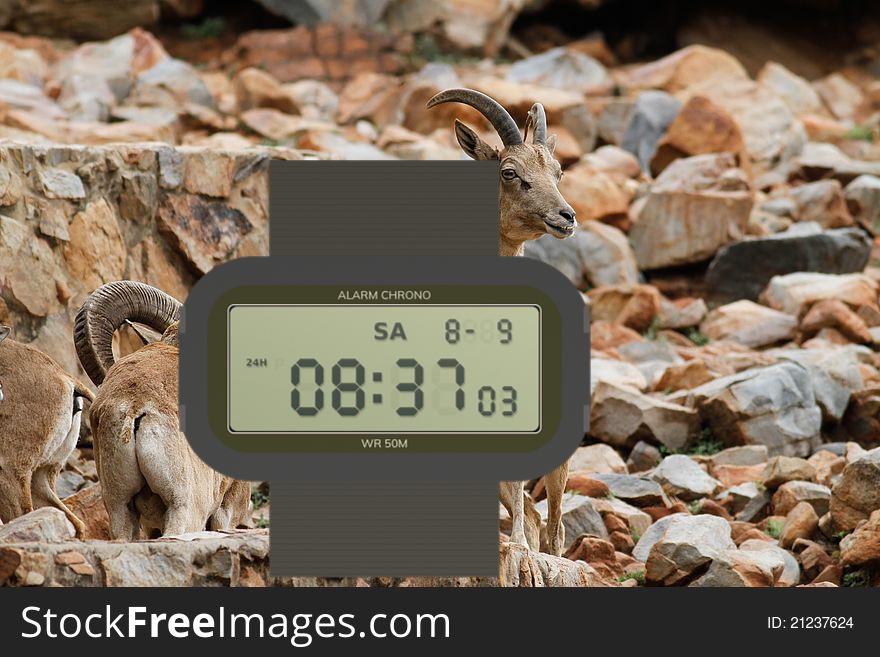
h=8 m=37 s=3
